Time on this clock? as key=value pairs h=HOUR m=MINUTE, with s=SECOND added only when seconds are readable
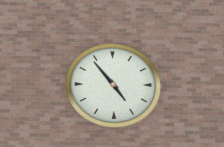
h=4 m=54
